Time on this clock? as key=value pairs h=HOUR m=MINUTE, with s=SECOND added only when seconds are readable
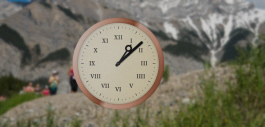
h=1 m=8
